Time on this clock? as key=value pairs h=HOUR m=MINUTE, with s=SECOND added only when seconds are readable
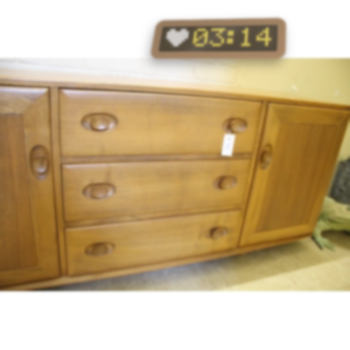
h=3 m=14
